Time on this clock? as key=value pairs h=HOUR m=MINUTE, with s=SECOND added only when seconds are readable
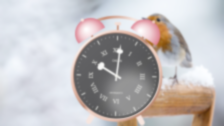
h=10 m=1
